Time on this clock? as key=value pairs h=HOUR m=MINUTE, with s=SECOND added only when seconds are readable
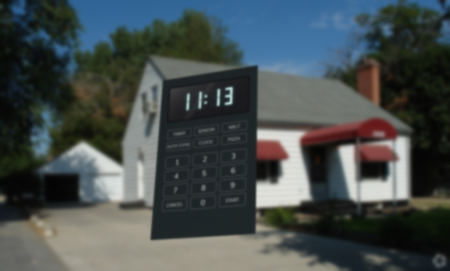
h=11 m=13
